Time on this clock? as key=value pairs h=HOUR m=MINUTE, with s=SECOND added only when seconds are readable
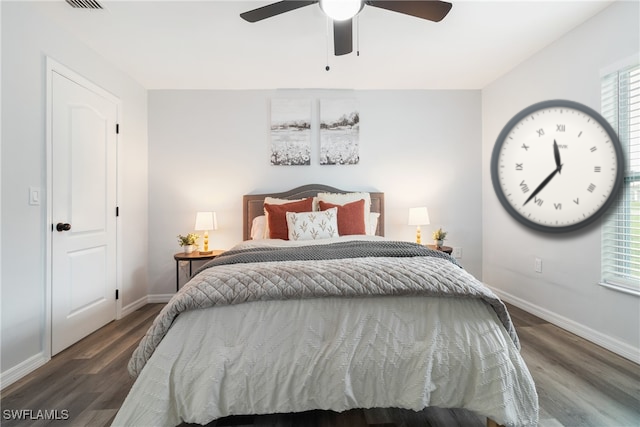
h=11 m=37
